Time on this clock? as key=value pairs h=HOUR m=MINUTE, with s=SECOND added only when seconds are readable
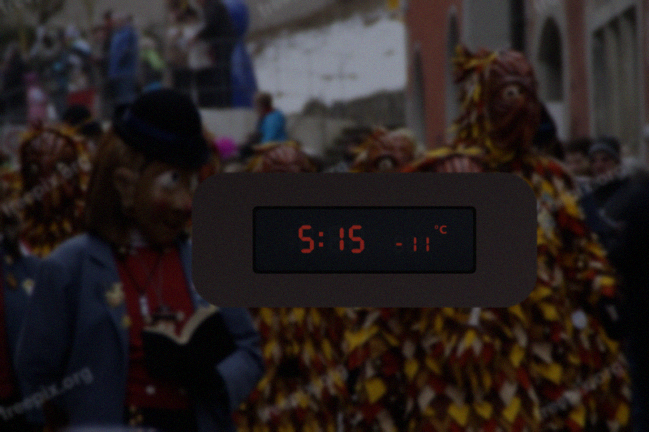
h=5 m=15
